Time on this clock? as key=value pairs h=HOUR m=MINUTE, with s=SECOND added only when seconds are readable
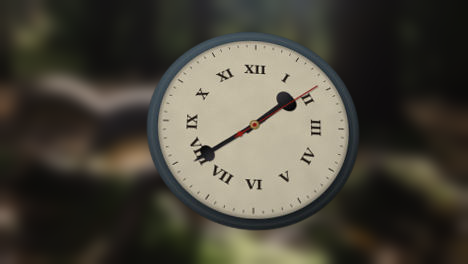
h=1 m=39 s=9
